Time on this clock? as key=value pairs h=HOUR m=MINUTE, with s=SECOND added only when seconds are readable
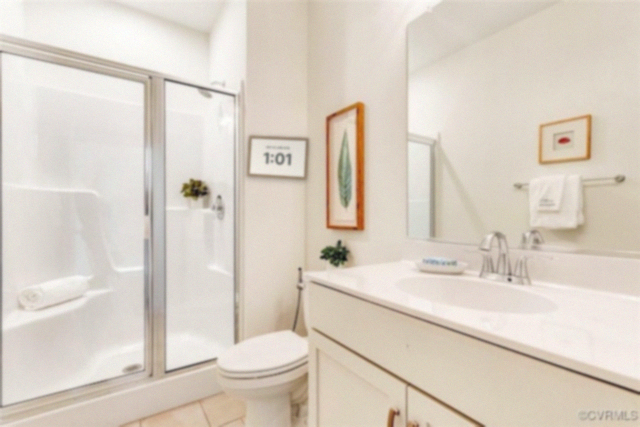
h=1 m=1
